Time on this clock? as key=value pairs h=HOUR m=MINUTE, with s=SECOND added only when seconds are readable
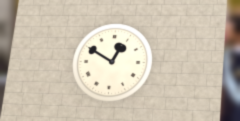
h=12 m=50
